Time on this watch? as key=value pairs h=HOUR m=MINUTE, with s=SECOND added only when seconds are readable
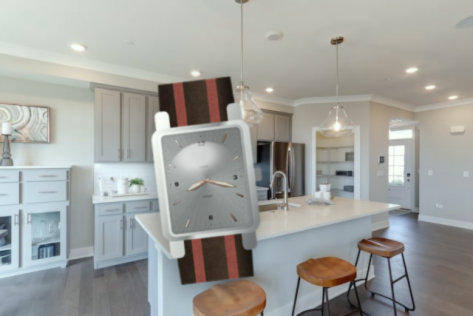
h=8 m=18
